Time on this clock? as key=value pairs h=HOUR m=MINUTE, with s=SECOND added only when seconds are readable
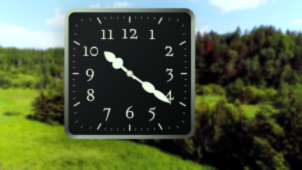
h=10 m=21
